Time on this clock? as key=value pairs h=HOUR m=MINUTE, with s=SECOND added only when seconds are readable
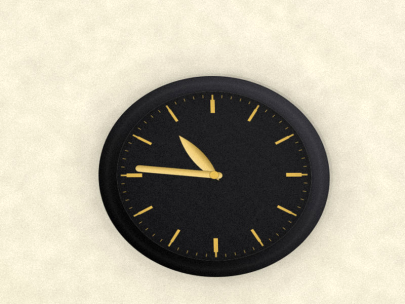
h=10 m=46
